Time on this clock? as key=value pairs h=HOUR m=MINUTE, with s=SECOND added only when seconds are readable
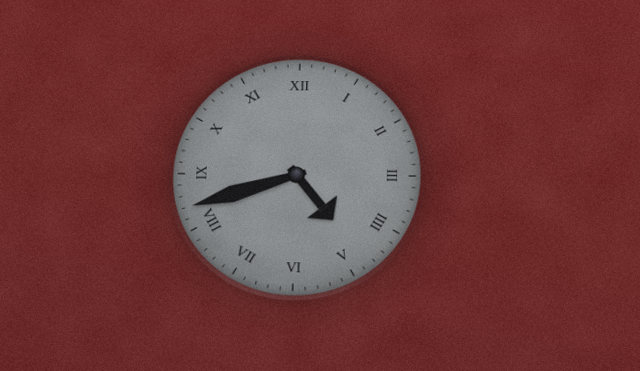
h=4 m=42
